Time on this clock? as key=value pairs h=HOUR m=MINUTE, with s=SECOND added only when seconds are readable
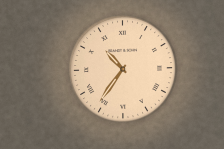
h=10 m=36
